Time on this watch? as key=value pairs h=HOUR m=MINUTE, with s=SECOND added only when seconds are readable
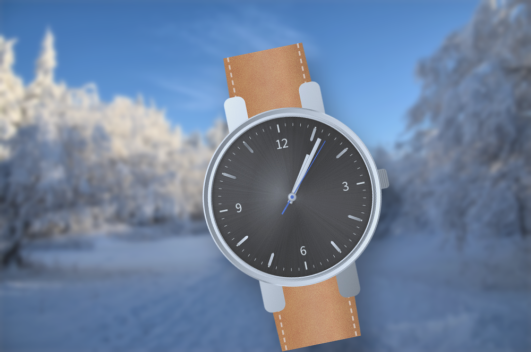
h=1 m=6 s=7
